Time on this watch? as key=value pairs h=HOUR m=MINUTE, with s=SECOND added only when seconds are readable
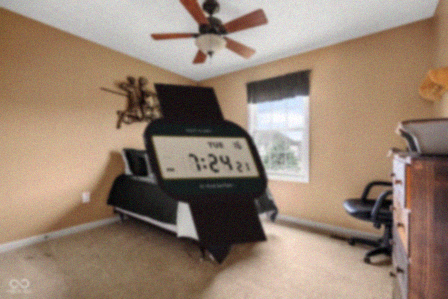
h=7 m=24
